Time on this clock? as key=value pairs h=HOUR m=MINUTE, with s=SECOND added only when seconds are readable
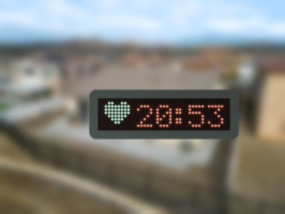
h=20 m=53
